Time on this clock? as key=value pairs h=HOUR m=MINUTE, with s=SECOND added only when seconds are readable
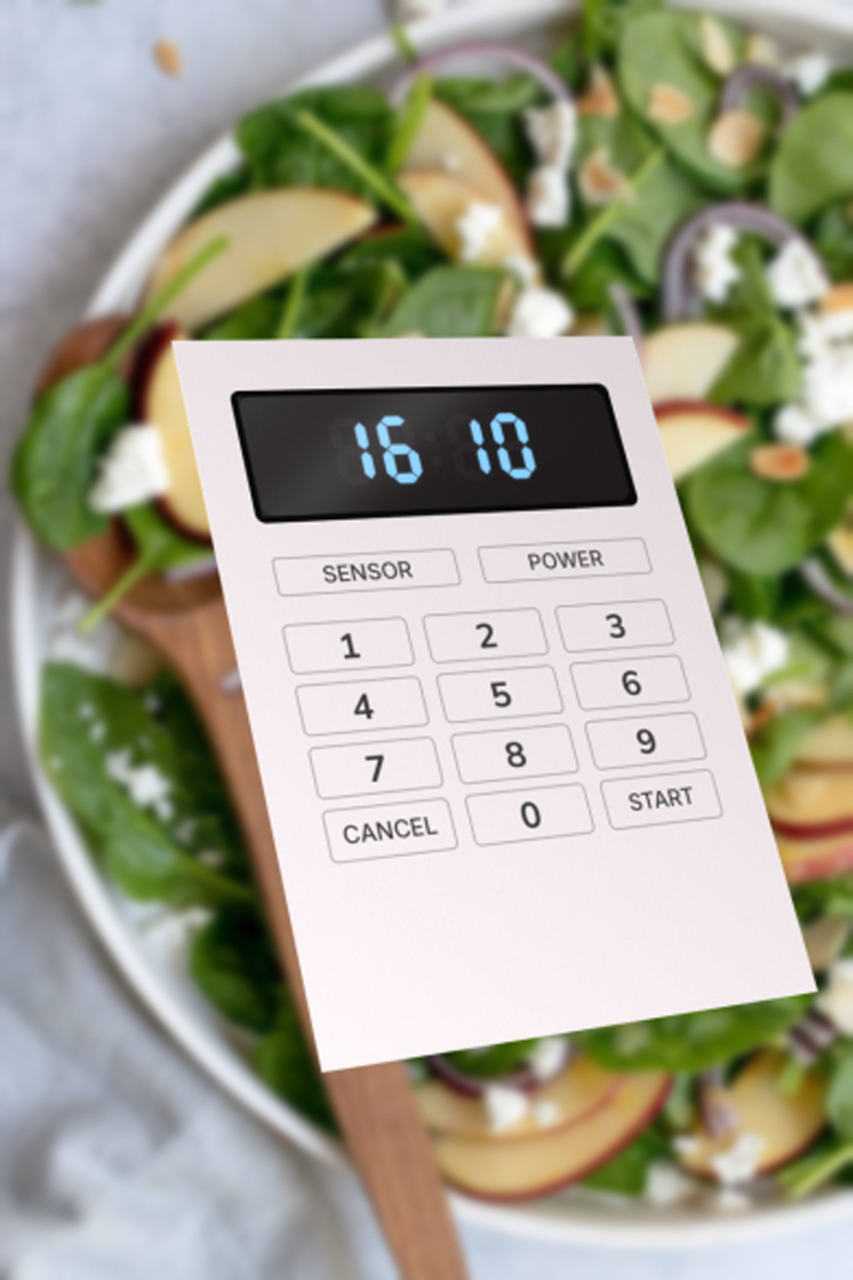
h=16 m=10
